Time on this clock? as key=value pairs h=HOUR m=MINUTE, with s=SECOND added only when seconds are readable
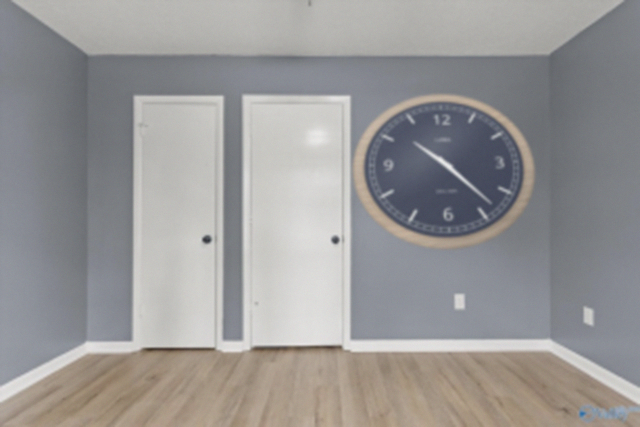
h=10 m=23
